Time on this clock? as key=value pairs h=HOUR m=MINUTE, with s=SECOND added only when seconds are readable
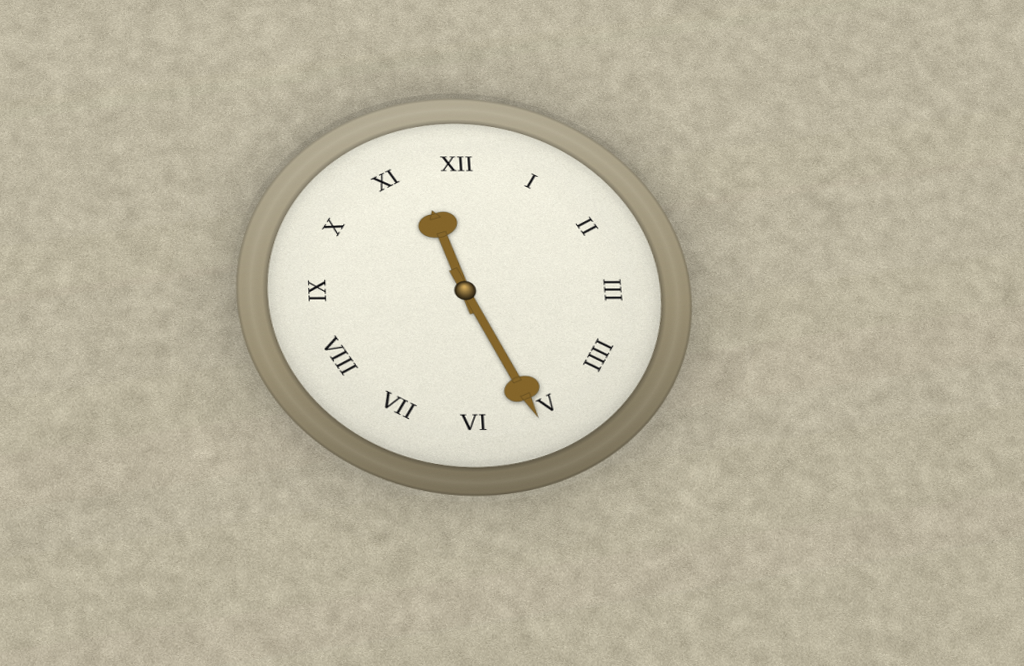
h=11 m=26
